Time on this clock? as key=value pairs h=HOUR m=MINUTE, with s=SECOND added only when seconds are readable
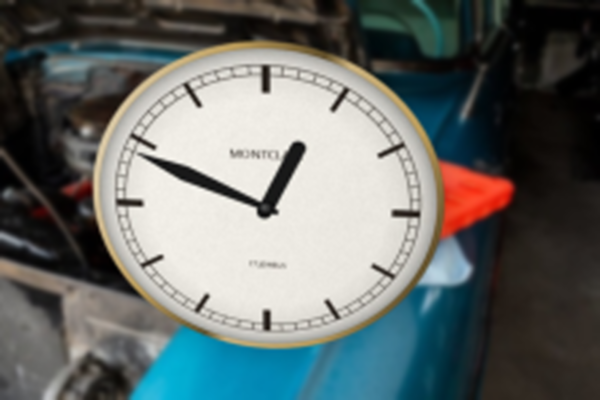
h=12 m=49
